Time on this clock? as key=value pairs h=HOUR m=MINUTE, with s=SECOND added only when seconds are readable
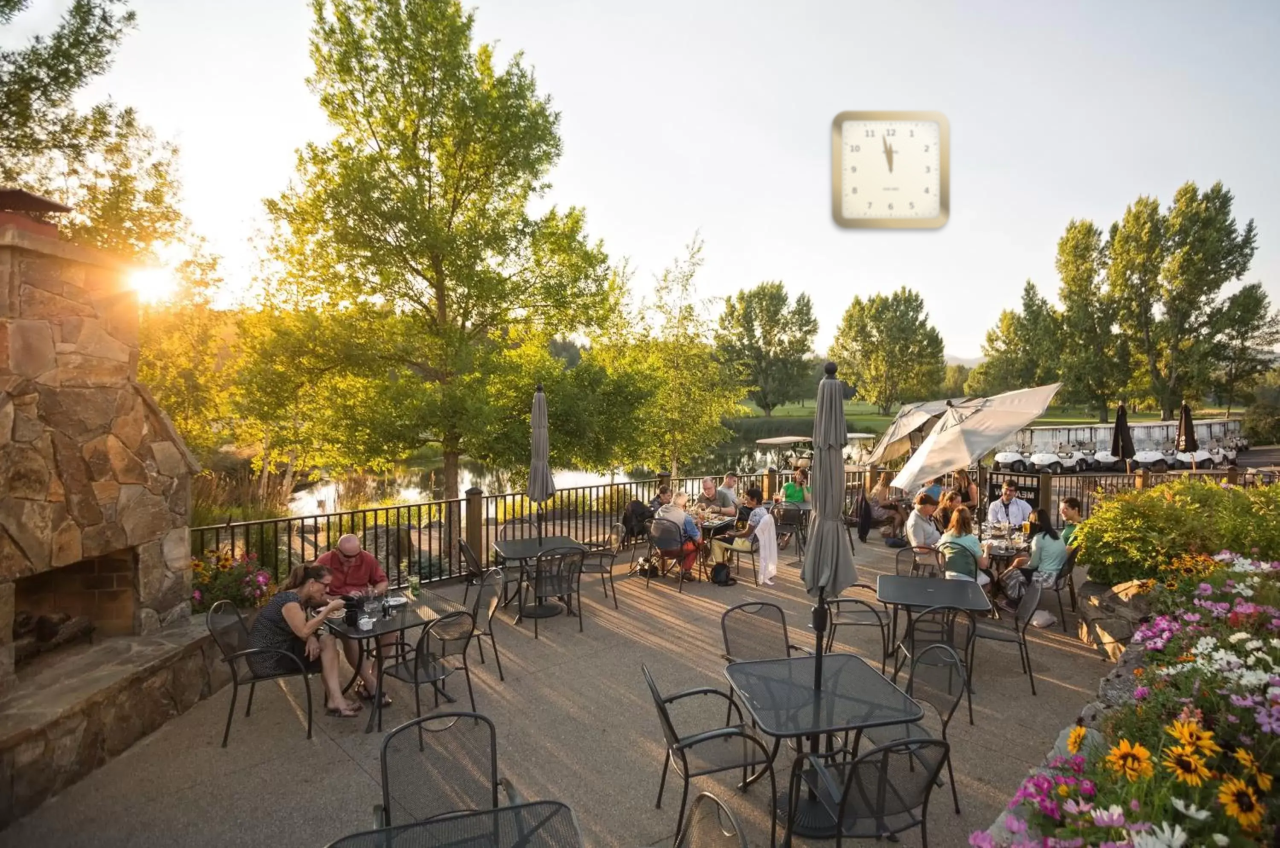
h=11 m=58
